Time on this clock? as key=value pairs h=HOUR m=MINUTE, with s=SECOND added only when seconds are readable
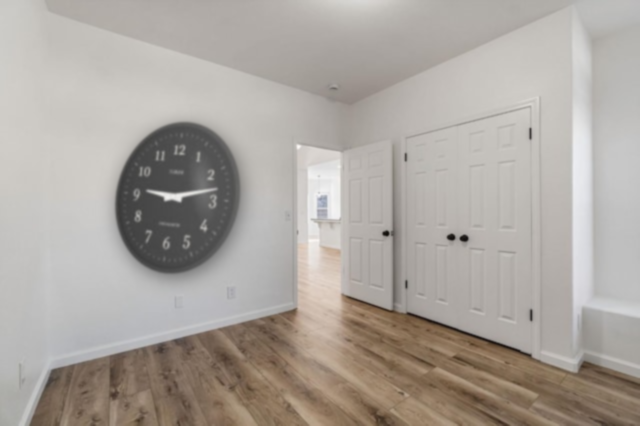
h=9 m=13
